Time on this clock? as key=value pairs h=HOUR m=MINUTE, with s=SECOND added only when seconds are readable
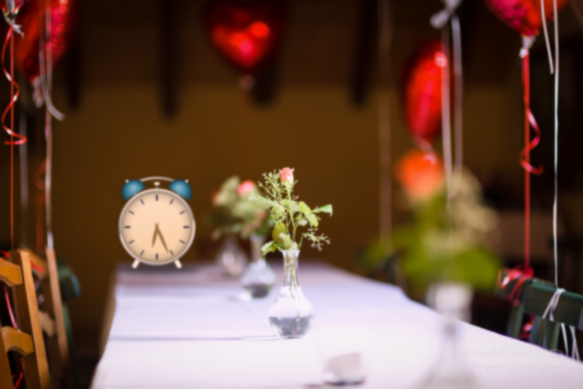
h=6 m=26
